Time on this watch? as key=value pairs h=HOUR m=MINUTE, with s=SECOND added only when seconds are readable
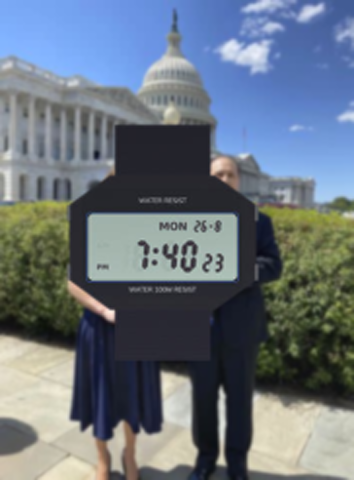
h=7 m=40 s=23
